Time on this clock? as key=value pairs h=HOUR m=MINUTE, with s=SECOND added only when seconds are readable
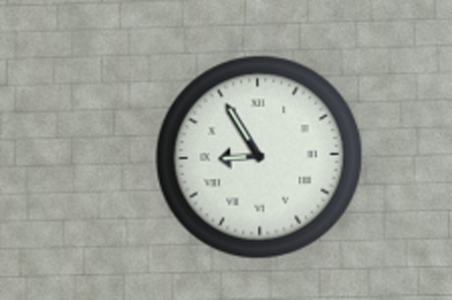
h=8 m=55
